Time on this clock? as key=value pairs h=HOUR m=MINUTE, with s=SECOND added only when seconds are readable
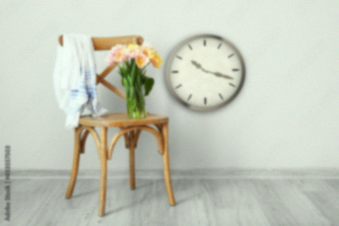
h=10 m=18
